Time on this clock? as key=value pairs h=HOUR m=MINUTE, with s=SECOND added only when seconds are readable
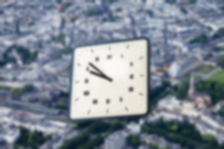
h=9 m=52
